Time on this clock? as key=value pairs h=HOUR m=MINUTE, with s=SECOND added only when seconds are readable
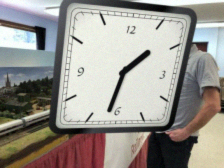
h=1 m=32
